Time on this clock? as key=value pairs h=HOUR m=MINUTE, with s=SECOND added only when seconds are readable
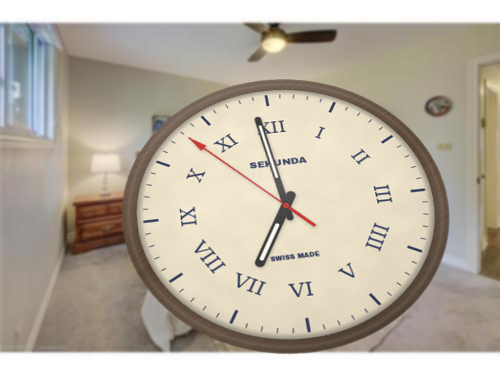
h=6 m=58 s=53
